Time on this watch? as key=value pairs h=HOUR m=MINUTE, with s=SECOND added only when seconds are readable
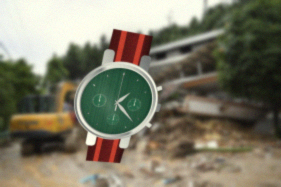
h=1 m=22
